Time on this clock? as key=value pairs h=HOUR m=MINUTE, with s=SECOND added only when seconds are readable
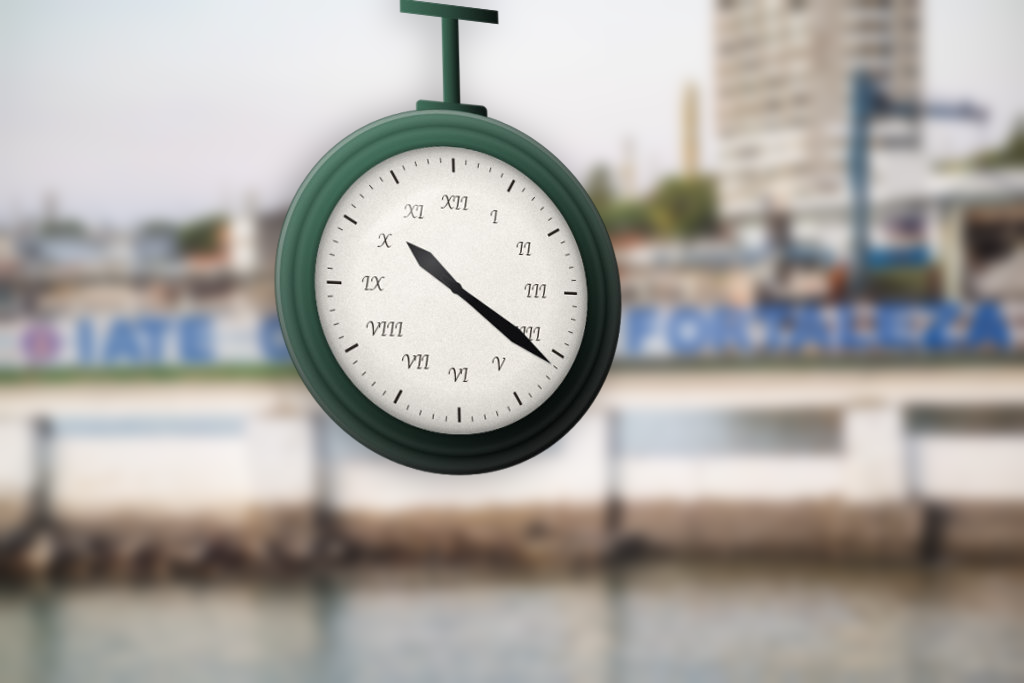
h=10 m=21
